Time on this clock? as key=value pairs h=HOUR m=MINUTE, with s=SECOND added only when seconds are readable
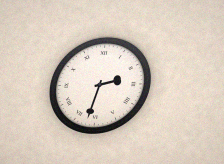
h=2 m=32
